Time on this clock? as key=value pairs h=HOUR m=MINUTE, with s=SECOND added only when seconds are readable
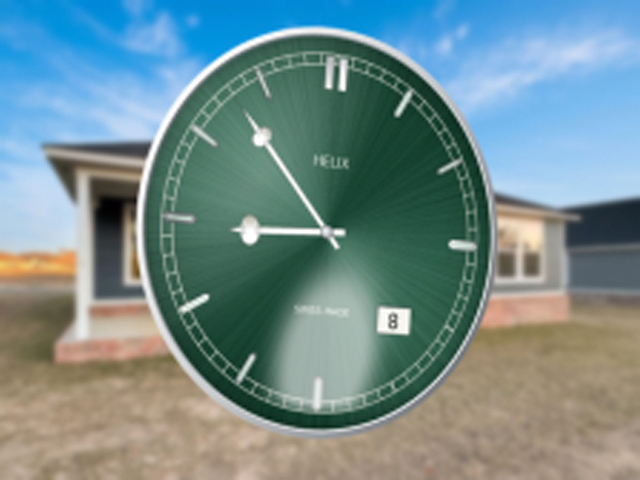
h=8 m=53
